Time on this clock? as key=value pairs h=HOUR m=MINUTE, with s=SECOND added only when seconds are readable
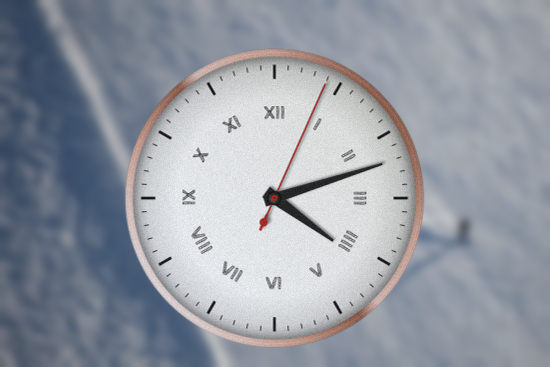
h=4 m=12 s=4
